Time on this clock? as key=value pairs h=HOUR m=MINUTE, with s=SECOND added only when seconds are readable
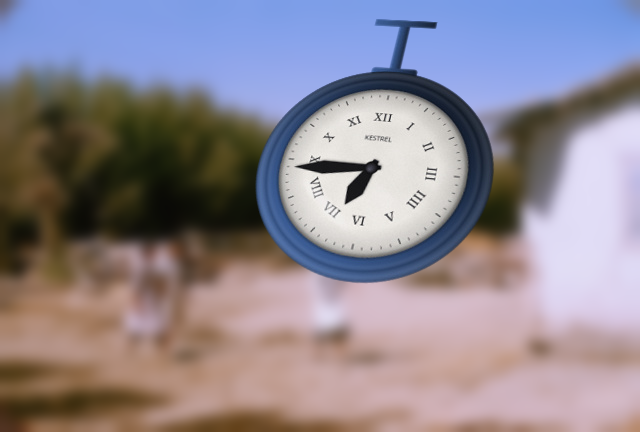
h=6 m=44
